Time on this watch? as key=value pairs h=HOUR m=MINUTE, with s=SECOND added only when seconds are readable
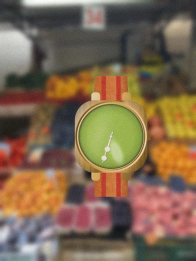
h=6 m=33
